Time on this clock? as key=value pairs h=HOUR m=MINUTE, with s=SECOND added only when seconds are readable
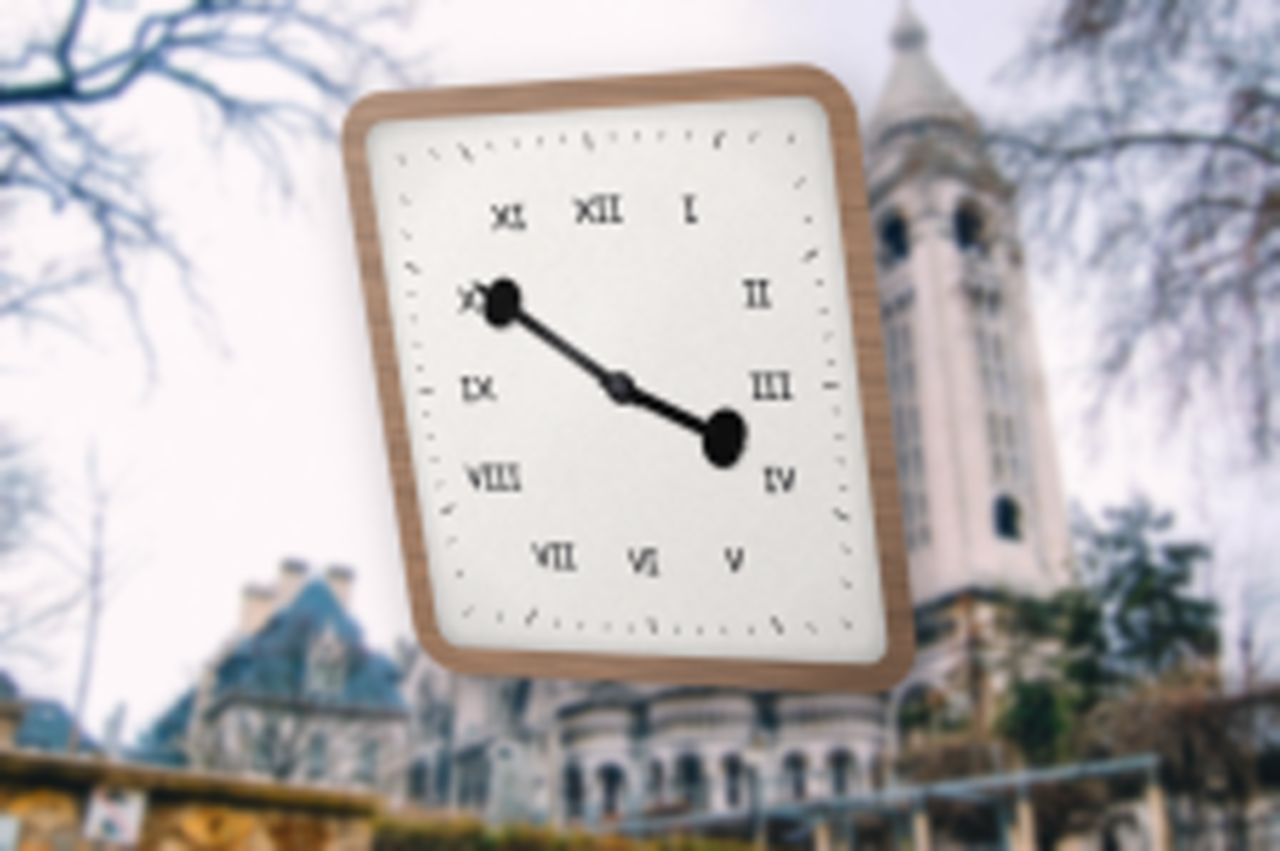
h=3 m=51
